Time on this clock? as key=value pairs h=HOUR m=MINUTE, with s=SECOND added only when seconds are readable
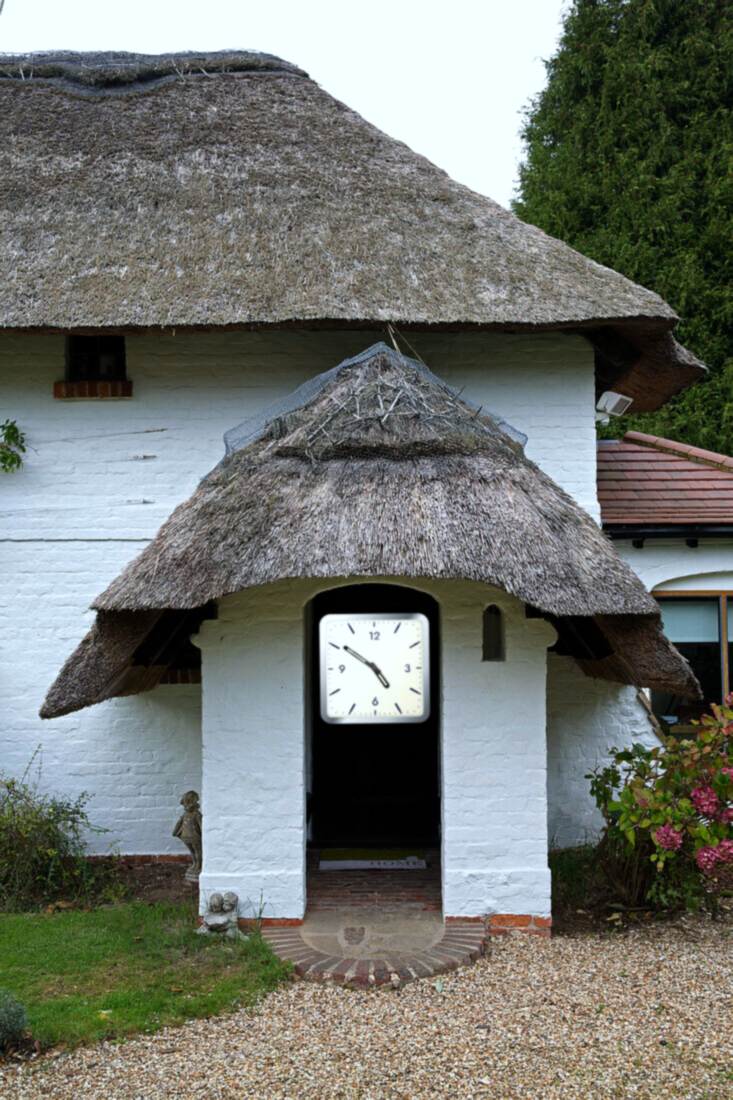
h=4 m=51
